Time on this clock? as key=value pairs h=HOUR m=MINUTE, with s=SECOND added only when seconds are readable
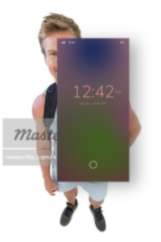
h=12 m=42
